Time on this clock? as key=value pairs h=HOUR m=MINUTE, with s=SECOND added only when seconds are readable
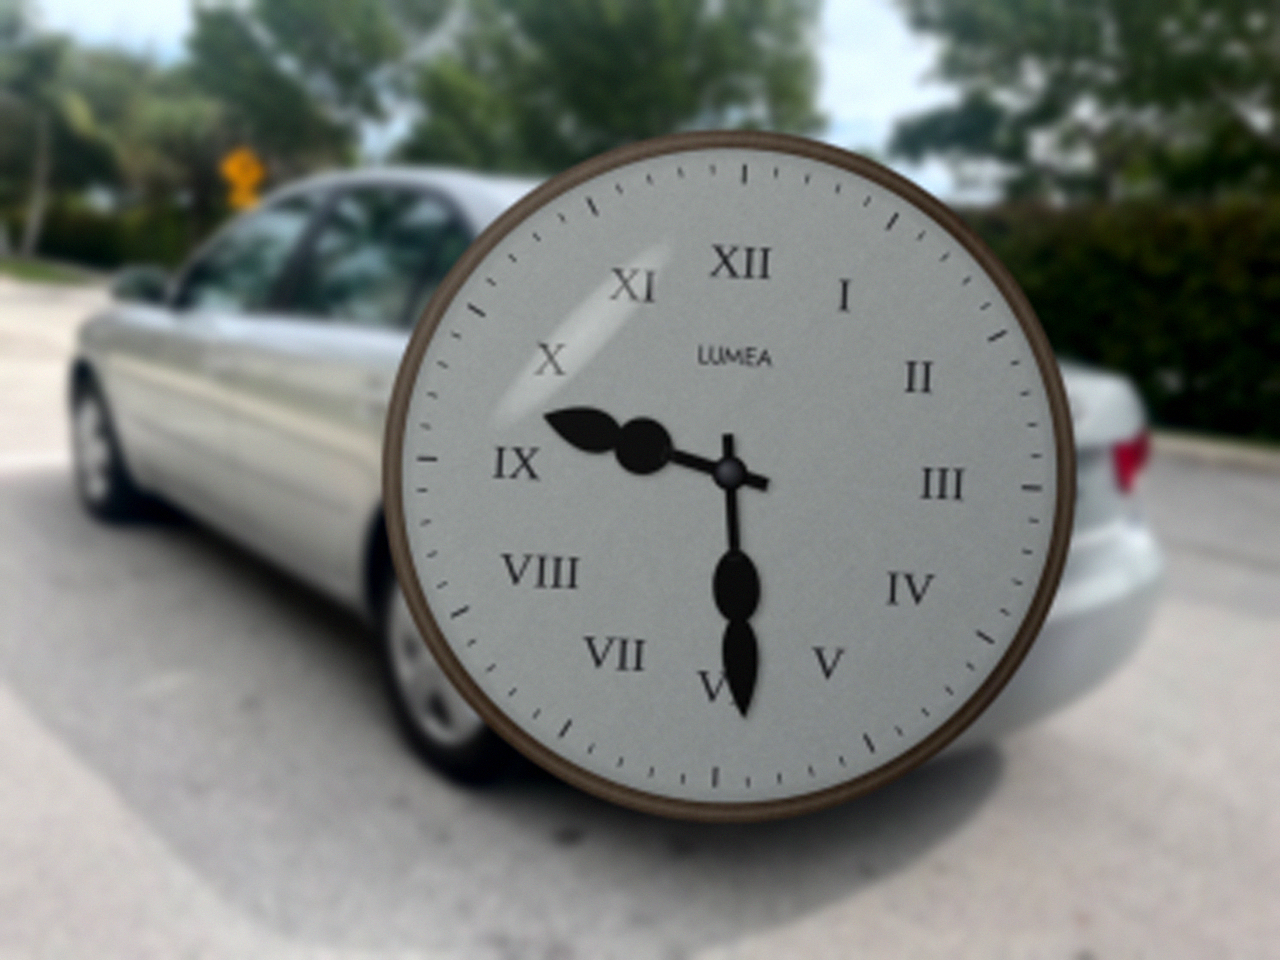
h=9 m=29
